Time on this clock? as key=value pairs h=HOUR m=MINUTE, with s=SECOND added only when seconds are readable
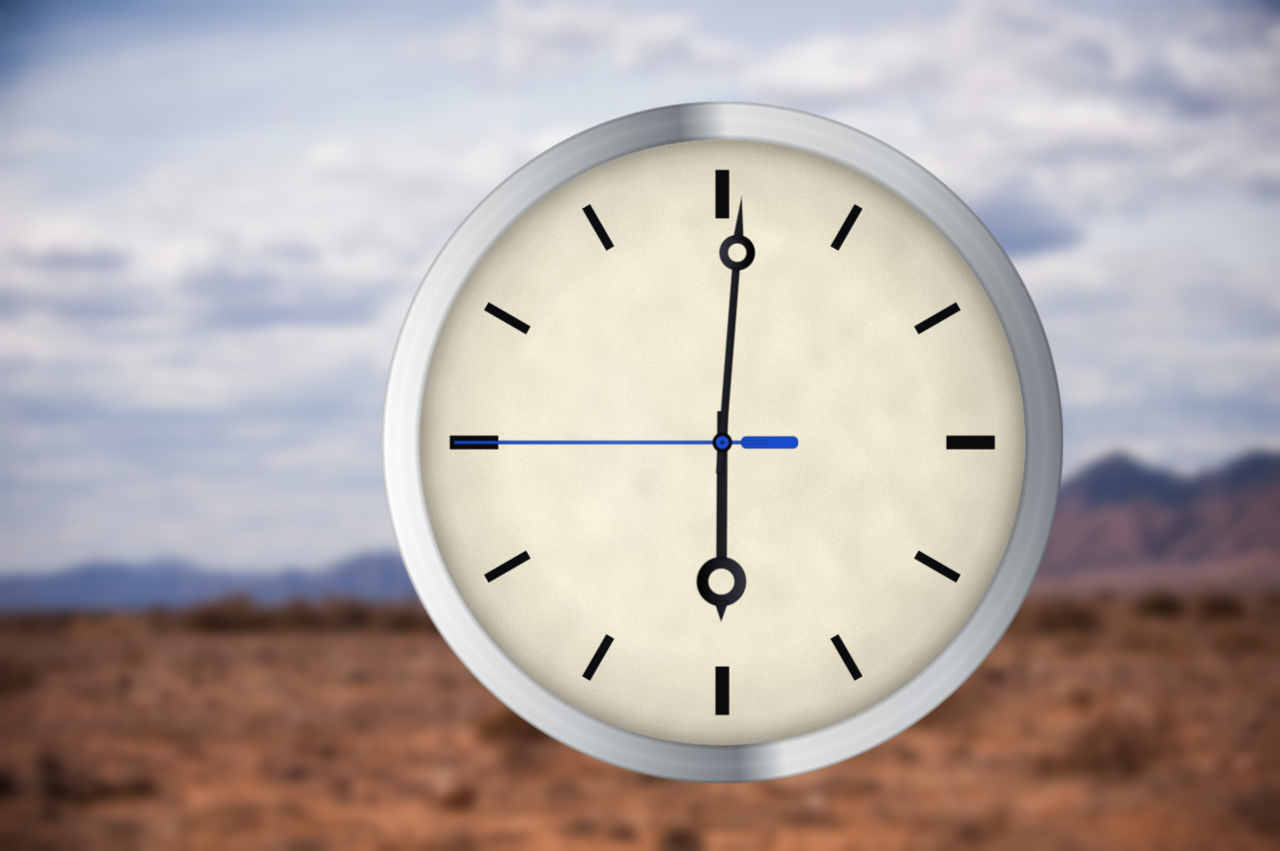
h=6 m=0 s=45
